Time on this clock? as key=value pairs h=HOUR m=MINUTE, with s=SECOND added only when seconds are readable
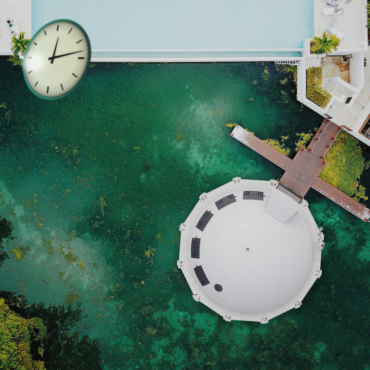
h=12 m=13
